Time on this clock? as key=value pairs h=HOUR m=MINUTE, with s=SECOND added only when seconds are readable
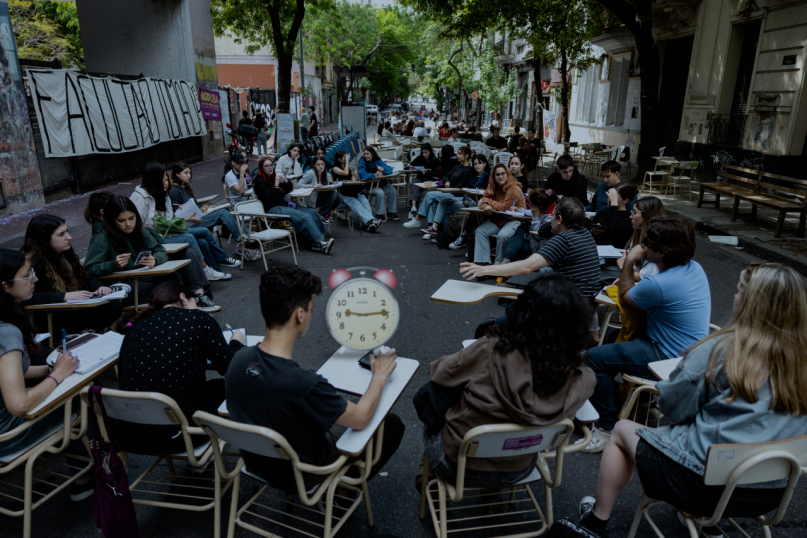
h=9 m=14
